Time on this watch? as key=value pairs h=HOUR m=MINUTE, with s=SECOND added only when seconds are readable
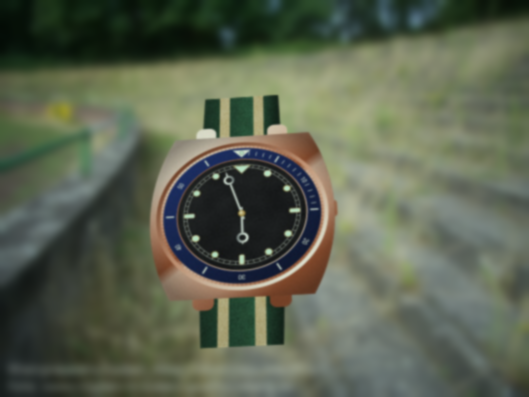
h=5 m=57
